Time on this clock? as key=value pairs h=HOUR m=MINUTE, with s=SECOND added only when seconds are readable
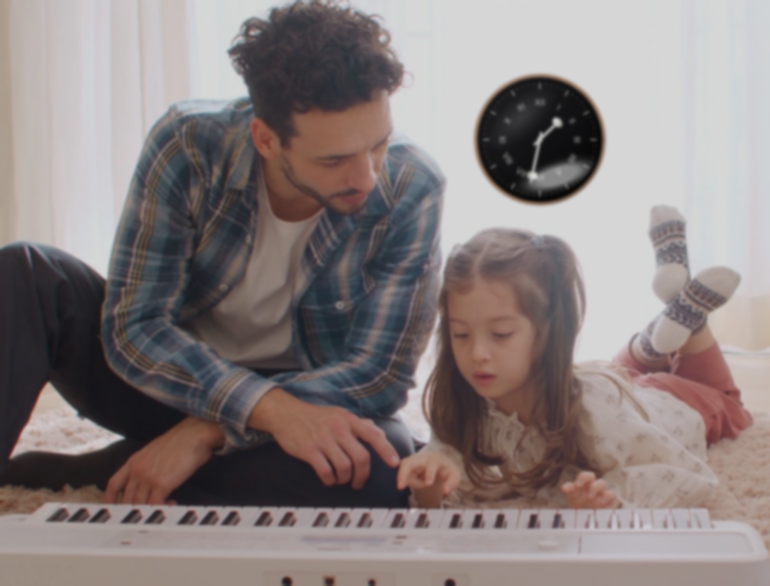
h=1 m=32
